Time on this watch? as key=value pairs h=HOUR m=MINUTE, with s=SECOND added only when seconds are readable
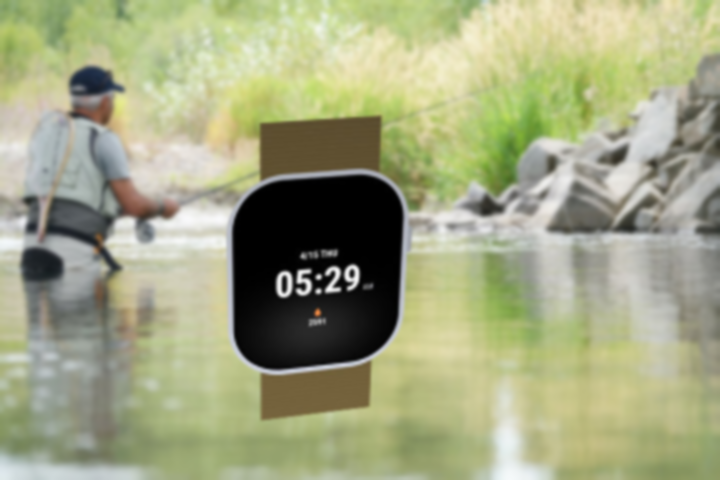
h=5 m=29
